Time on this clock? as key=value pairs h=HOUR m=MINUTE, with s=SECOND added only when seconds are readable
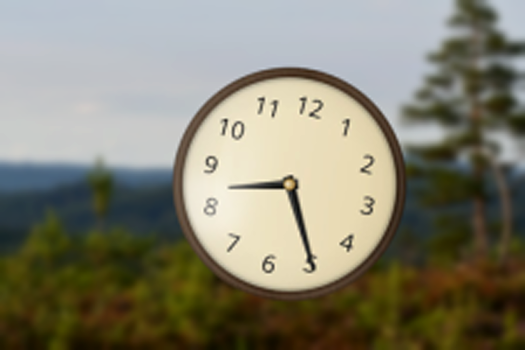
h=8 m=25
